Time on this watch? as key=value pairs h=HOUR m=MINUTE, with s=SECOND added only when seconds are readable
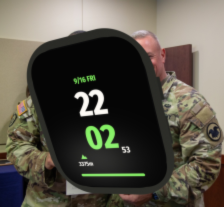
h=22 m=2
